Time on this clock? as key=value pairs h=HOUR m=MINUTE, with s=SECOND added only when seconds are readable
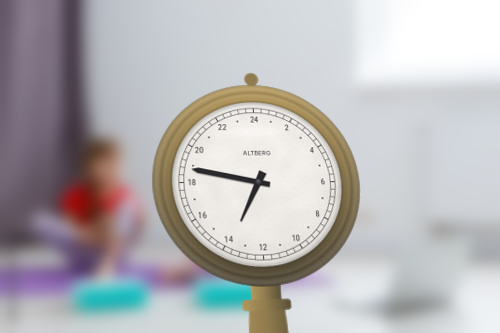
h=13 m=47
